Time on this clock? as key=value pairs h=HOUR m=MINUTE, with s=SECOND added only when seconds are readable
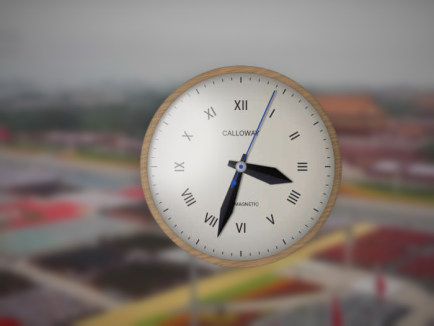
h=3 m=33 s=4
